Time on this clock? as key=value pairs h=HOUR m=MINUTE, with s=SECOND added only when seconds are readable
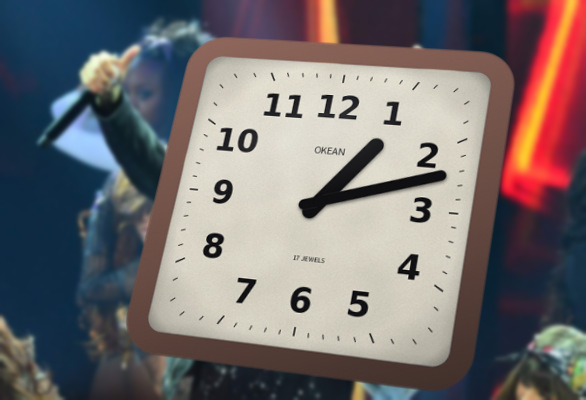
h=1 m=12
